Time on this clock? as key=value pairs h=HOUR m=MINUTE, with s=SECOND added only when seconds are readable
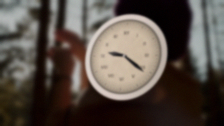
h=9 m=21
